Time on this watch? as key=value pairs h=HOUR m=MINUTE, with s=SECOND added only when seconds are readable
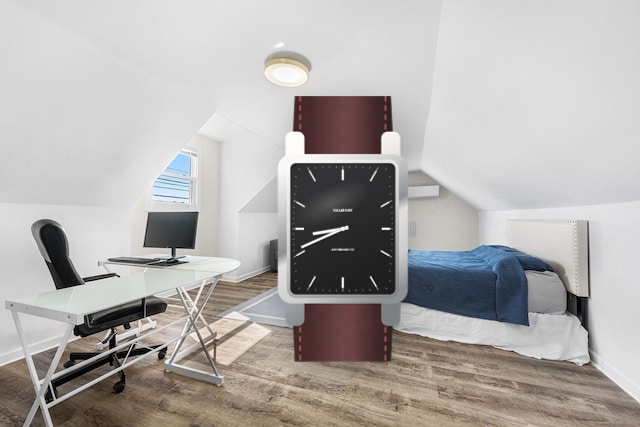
h=8 m=41
